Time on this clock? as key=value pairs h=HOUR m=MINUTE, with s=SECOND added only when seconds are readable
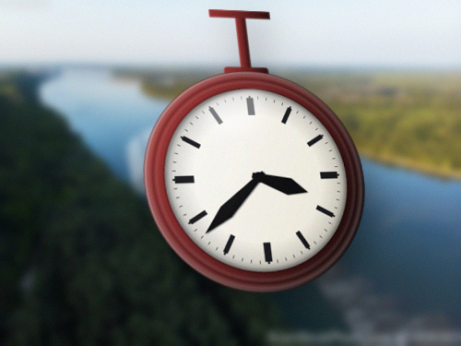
h=3 m=38
